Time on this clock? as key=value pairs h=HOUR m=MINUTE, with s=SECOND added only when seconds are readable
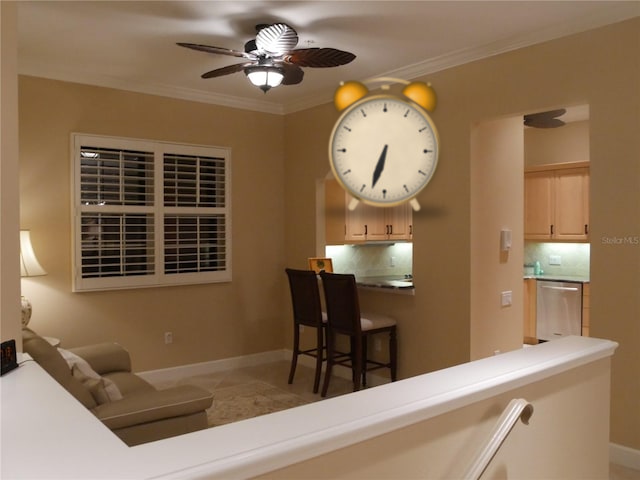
h=6 m=33
